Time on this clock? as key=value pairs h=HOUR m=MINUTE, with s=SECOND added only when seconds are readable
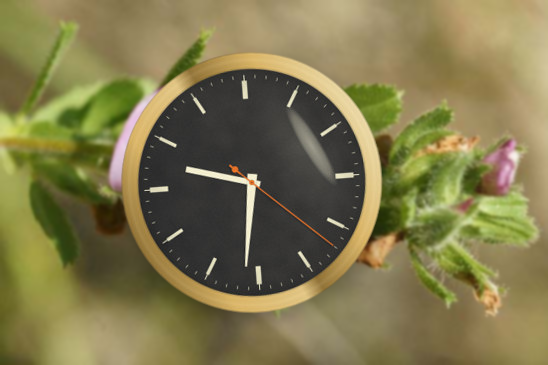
h=9 m=31 s=22
